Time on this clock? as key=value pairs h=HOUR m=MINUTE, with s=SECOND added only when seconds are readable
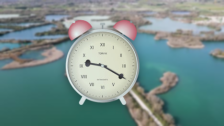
h=9 m=20
